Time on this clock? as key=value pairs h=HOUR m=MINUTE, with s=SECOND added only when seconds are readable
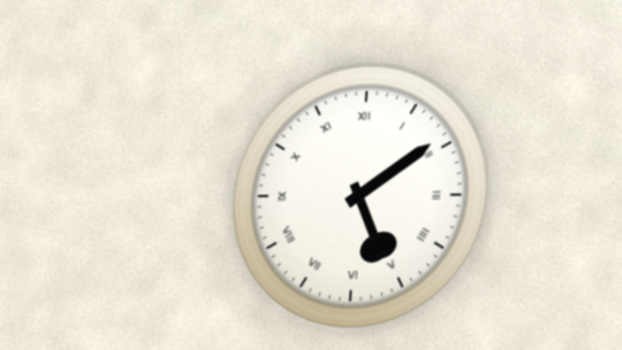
h=5 m=9
